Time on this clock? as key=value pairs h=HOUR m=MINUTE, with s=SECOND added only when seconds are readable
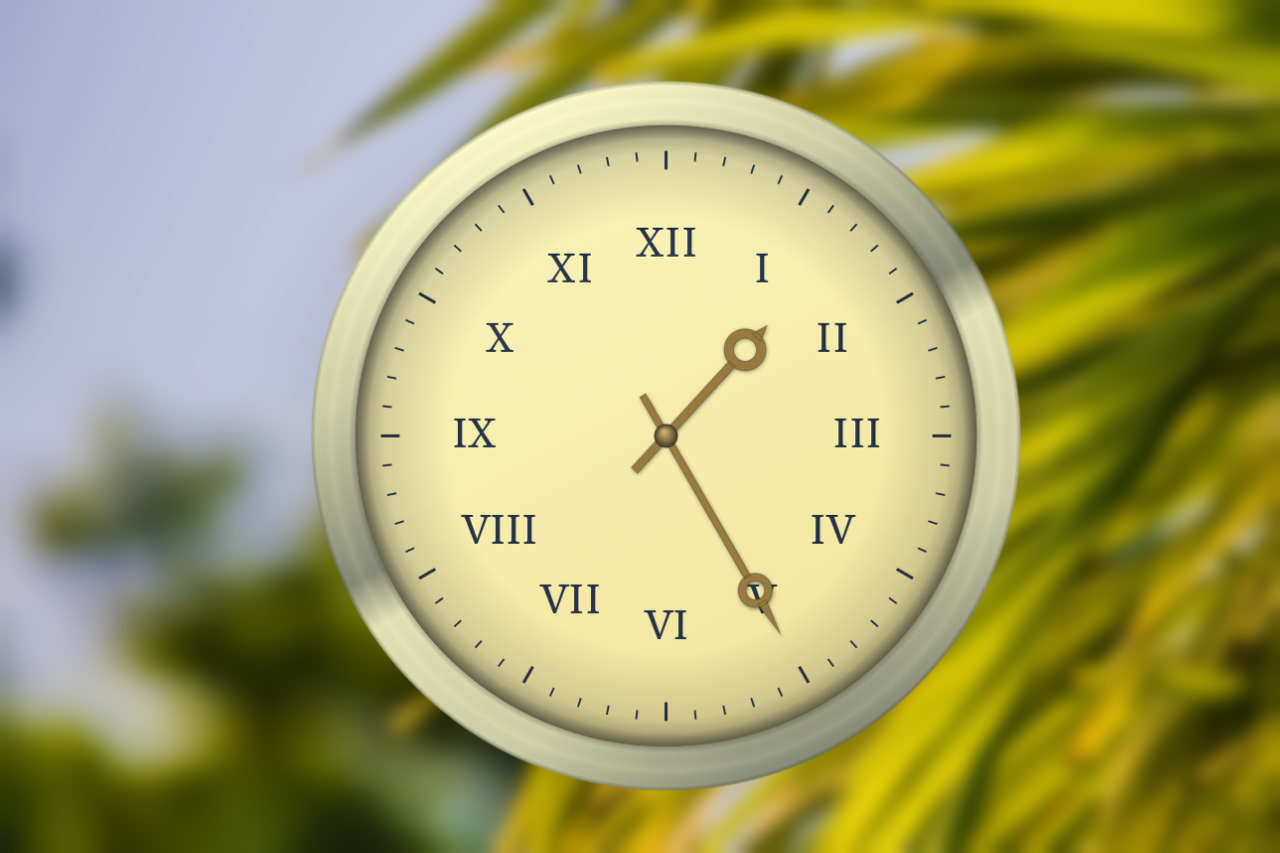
h=1 m=25
